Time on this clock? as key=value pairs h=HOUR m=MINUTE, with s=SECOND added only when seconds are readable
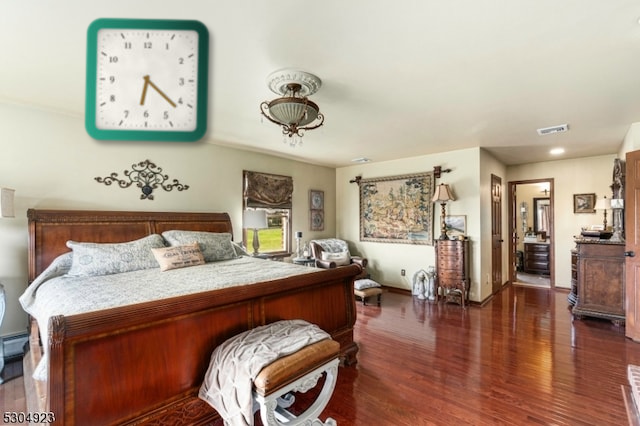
h=6 m=22
